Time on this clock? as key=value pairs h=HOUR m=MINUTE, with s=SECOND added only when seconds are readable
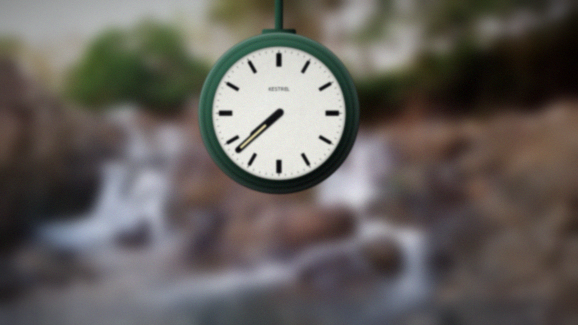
h=7 m=38
